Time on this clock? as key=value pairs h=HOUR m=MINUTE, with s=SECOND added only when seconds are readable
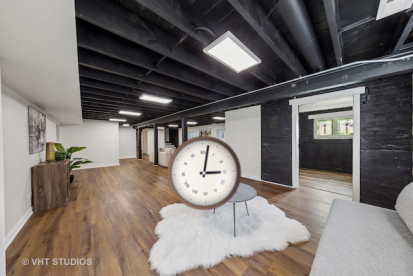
h=3 m=2
